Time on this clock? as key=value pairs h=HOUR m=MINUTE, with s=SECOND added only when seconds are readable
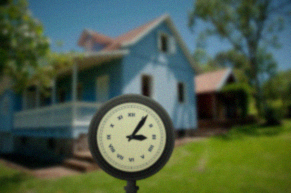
h=3 m=6
